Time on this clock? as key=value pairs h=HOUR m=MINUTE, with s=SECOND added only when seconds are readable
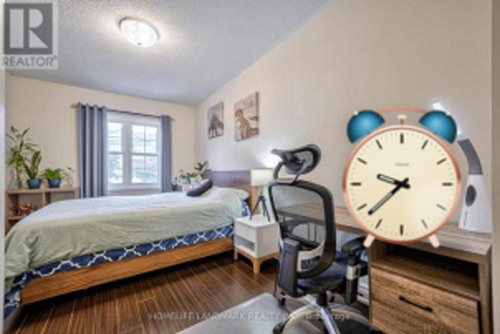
h=9 m=38
